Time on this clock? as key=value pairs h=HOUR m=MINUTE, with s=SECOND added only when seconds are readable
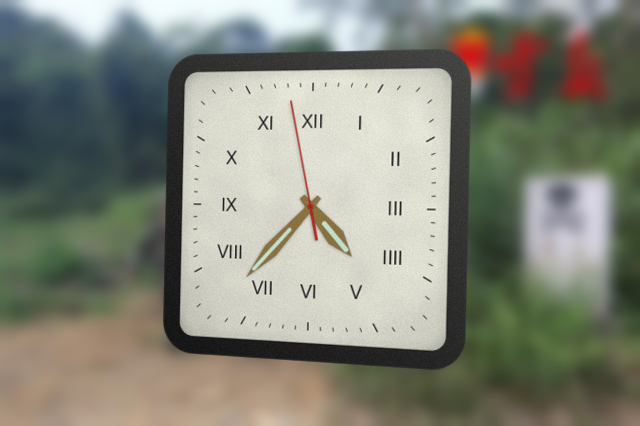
h=4 m=36 s=58
